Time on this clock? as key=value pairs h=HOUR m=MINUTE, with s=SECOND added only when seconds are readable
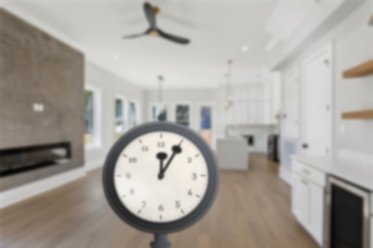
h=12 m=5
